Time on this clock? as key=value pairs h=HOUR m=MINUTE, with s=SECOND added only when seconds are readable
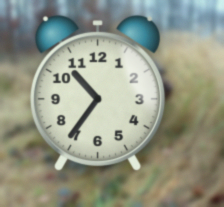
h=10 m=36
